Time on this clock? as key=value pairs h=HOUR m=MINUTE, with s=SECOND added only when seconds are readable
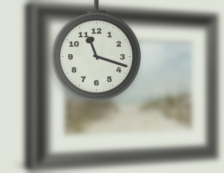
h=11 m=18
